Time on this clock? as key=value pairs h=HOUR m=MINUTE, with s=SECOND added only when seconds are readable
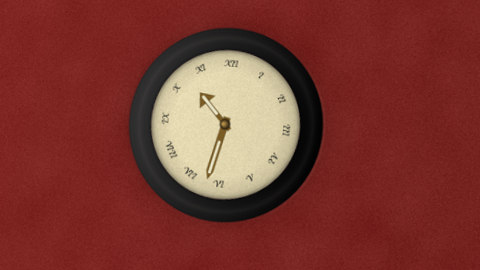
h=10 m=32
